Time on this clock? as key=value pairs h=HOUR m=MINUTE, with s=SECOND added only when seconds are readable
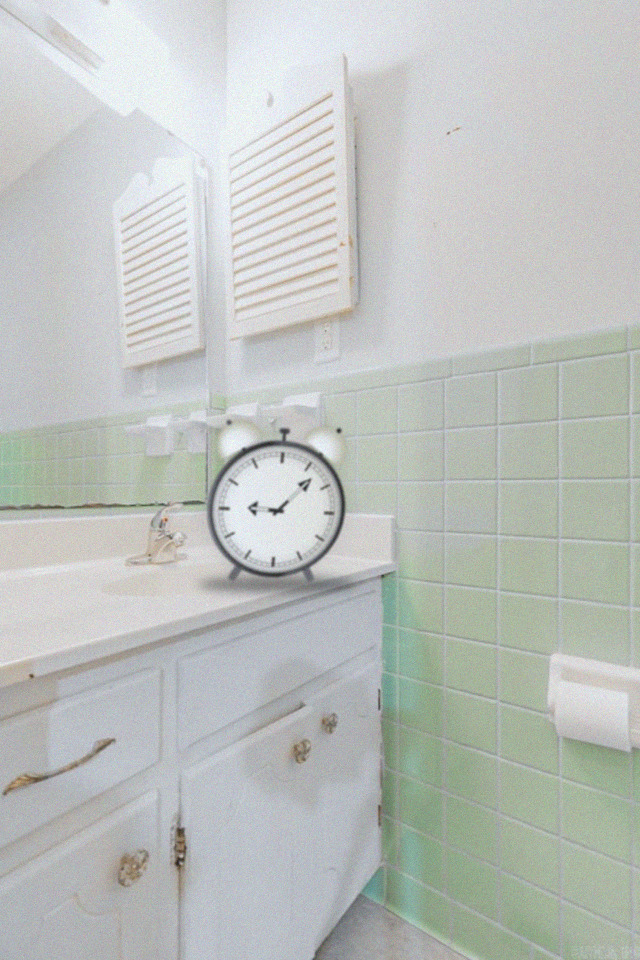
h=9 m=7
